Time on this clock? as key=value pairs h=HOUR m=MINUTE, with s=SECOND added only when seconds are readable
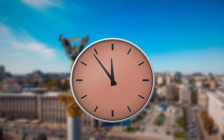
h=11 m=54
